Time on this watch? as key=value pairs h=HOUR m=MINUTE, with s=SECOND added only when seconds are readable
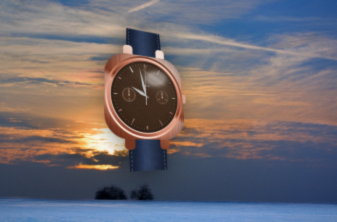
h=9 m=58
